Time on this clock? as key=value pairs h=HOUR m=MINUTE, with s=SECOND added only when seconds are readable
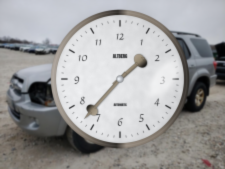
h=1 m=37
